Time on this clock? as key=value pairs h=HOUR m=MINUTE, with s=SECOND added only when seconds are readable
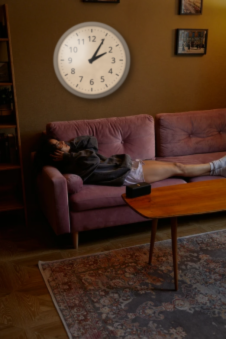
h=2 m=5
